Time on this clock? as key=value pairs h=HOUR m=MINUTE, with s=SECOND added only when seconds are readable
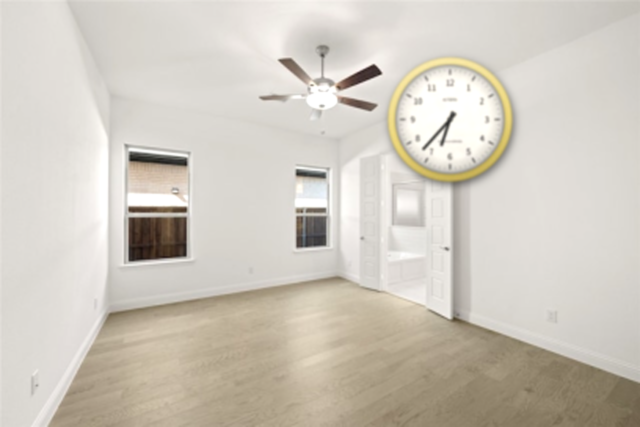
h=6 m=37
